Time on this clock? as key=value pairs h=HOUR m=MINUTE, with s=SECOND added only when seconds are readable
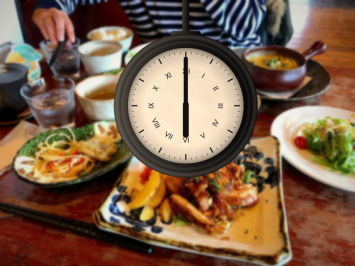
h=6 m=0
